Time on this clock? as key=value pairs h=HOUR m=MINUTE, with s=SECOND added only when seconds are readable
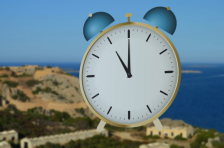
h=11 m=0
